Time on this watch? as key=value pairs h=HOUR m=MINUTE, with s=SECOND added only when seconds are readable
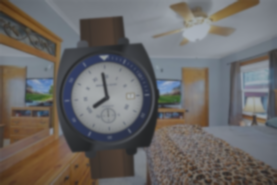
h=7 m=59
